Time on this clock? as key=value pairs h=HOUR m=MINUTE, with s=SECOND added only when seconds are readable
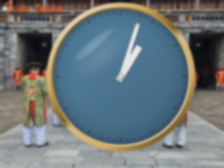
h=1 m=3
